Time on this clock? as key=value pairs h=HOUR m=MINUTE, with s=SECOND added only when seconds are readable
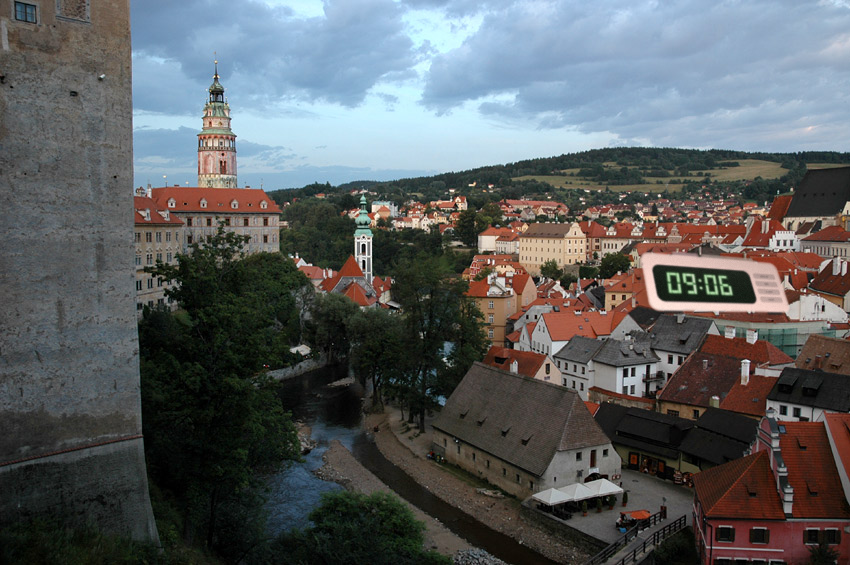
h=9 m=6
